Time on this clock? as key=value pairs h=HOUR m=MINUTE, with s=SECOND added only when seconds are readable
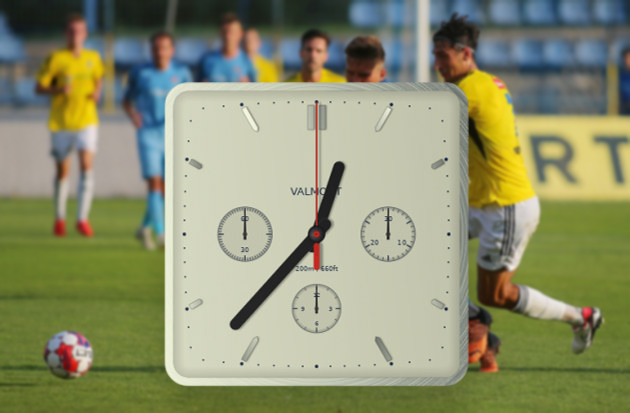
h=12 m=37
